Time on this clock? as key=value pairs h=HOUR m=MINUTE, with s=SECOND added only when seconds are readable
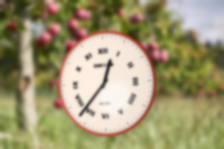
h=12 m=37
